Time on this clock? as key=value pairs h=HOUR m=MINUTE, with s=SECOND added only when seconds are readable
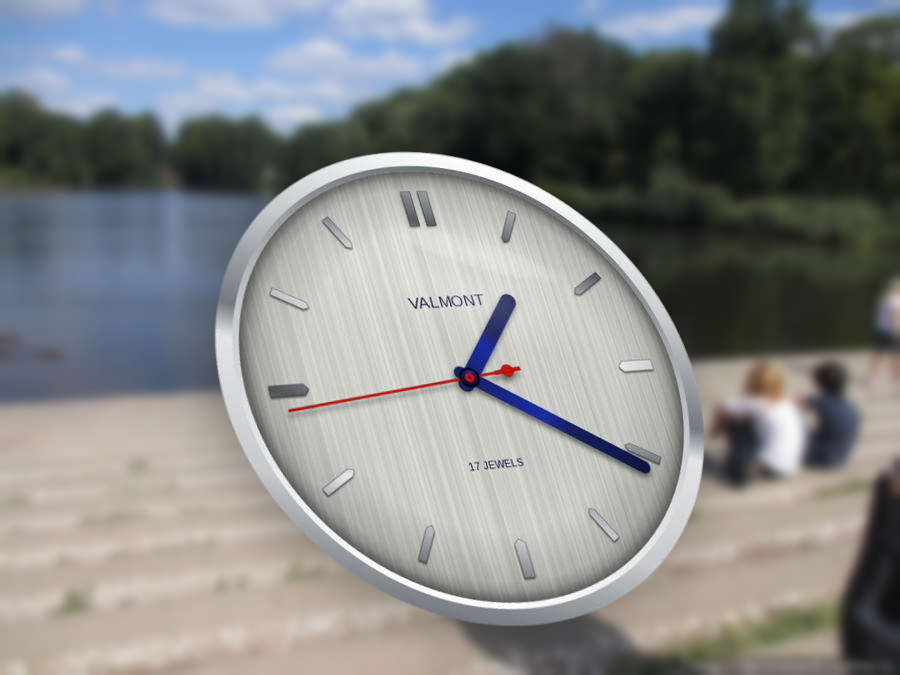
h=1 m=20 s=44
